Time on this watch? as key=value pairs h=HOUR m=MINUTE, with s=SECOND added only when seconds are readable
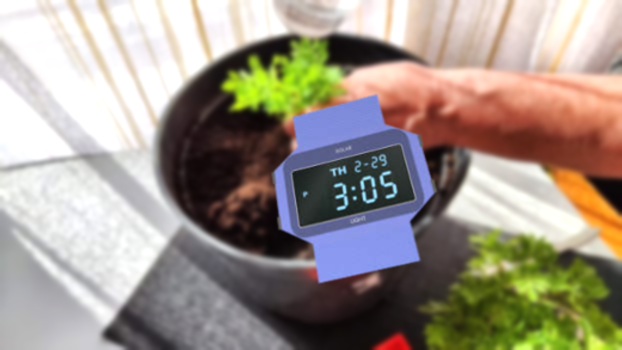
h=3 m=5
